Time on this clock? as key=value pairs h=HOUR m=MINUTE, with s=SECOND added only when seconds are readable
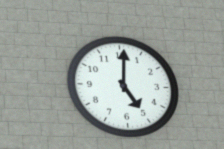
h=5 m=1
